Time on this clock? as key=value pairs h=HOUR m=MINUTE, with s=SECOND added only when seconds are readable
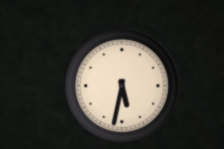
h=5 m=32
